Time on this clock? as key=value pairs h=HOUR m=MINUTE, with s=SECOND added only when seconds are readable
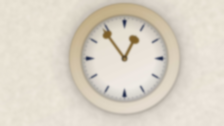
h=12 m=54
